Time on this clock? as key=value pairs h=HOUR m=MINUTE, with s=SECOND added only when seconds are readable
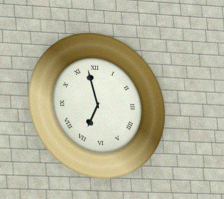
h=6 m=58
